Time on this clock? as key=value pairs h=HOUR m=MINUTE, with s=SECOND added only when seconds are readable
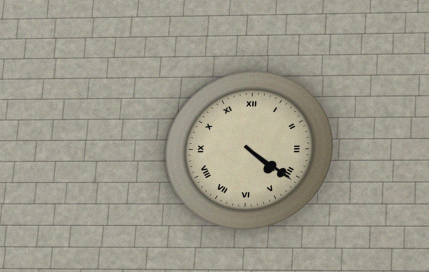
h=4 m=21
